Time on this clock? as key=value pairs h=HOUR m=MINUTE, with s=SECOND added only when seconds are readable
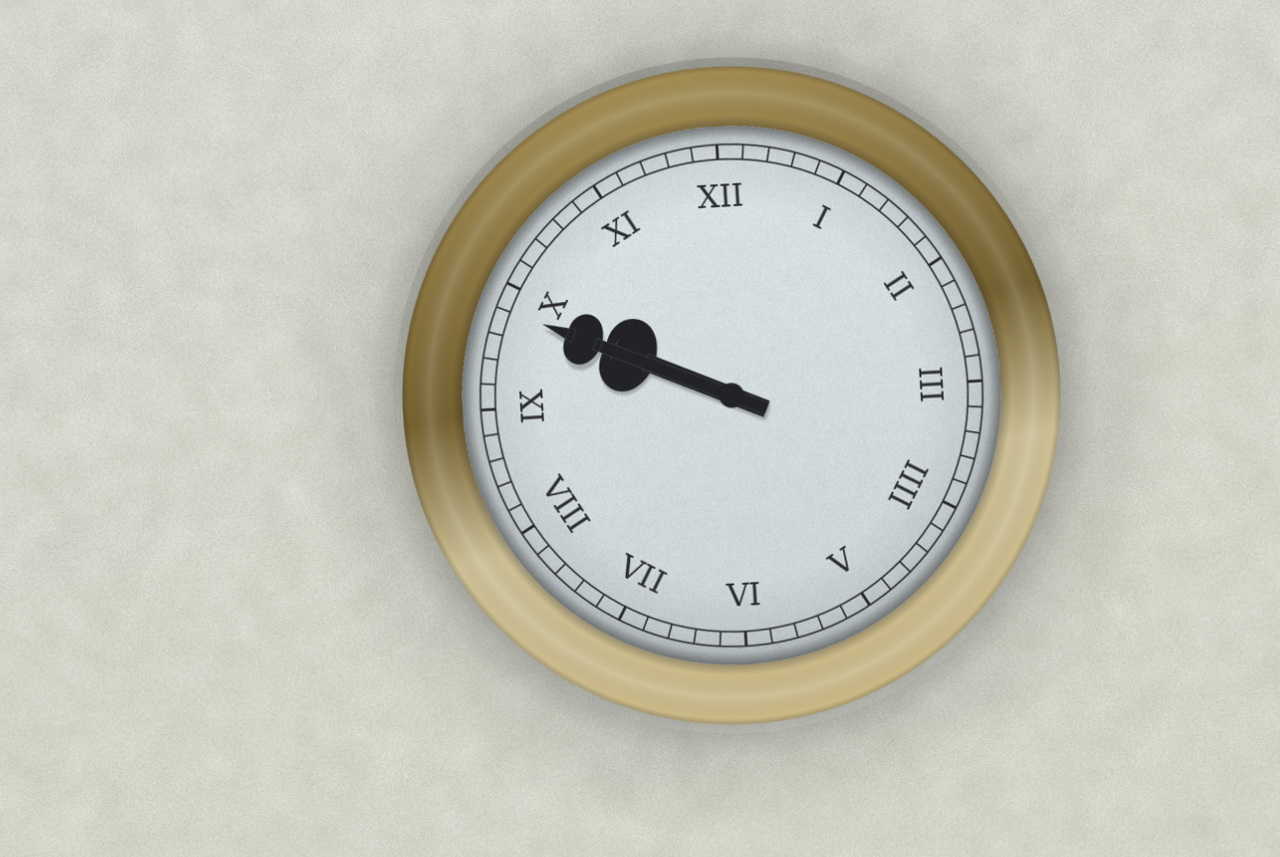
h=9 m=49
